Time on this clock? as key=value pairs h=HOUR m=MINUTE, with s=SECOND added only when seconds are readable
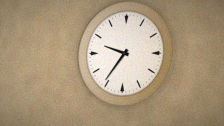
h=9 m=36
